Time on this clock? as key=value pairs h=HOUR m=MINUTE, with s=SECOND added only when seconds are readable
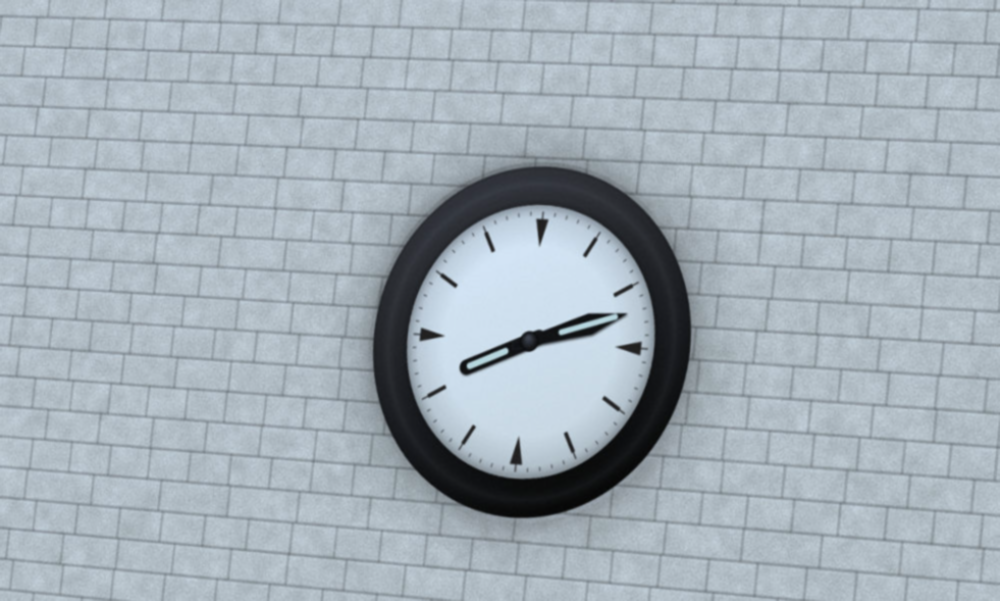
h=8 m=12
